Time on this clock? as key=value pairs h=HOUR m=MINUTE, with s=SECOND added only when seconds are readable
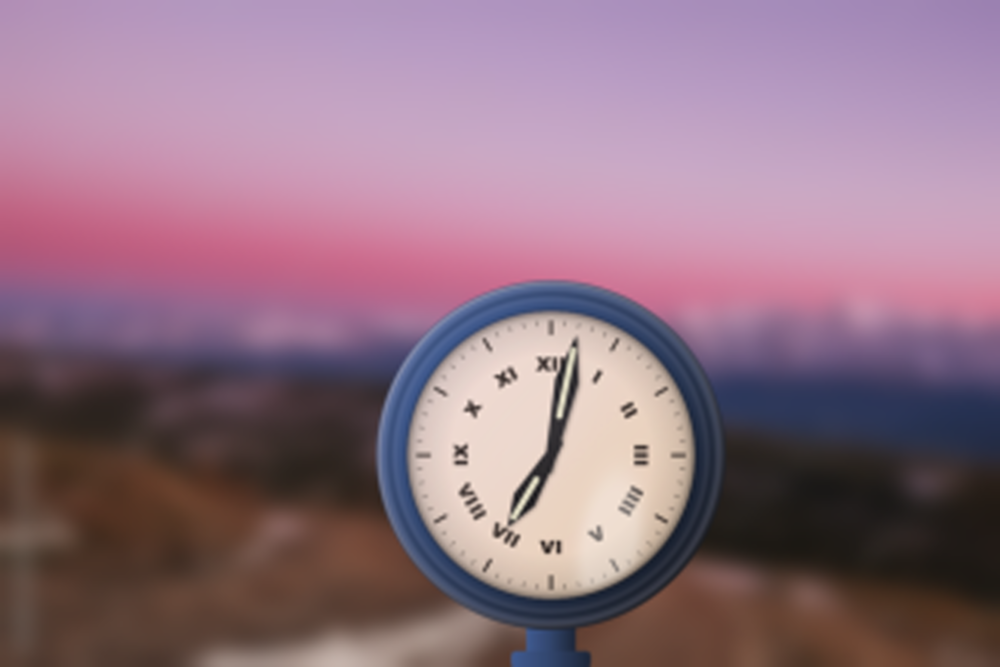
h=7 m=2
